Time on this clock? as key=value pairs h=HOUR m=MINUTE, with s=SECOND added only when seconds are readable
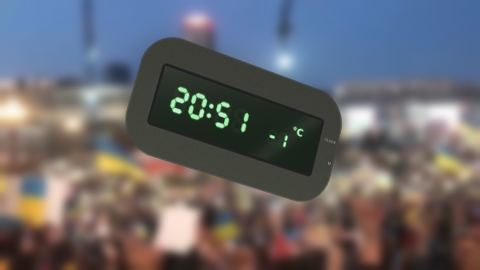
h=20 m=51
